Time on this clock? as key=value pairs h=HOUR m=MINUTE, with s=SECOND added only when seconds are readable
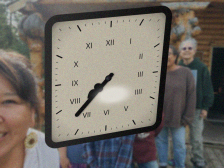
h=7 m=37
